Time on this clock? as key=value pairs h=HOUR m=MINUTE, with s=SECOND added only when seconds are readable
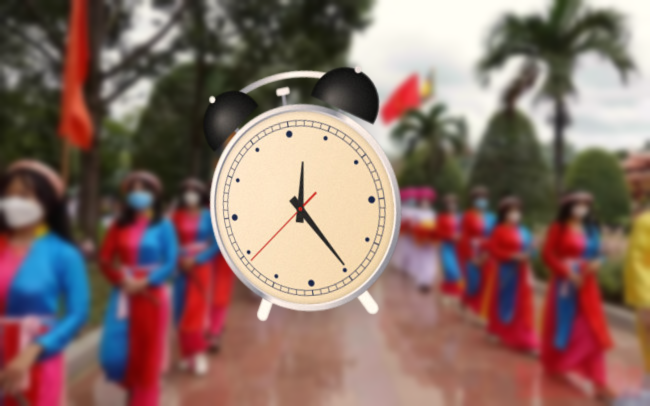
h=12 m=24 s=39
